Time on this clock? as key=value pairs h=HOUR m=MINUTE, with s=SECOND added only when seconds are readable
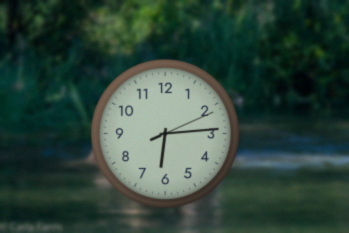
h=6 m=14 s=11
